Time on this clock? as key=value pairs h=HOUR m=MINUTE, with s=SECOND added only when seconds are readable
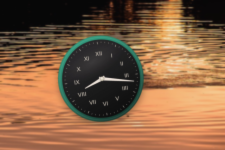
h=8 m=17
